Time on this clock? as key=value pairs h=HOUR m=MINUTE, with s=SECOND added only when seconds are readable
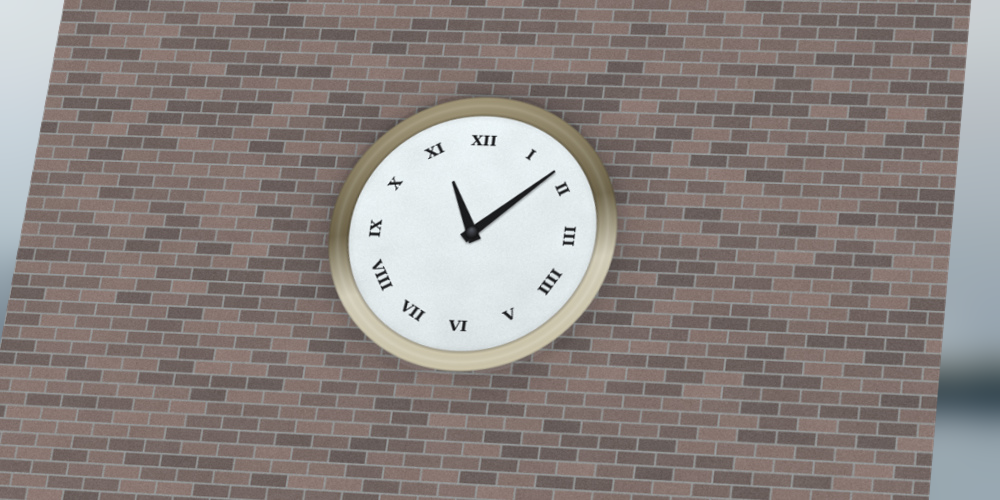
h=11 m=8
